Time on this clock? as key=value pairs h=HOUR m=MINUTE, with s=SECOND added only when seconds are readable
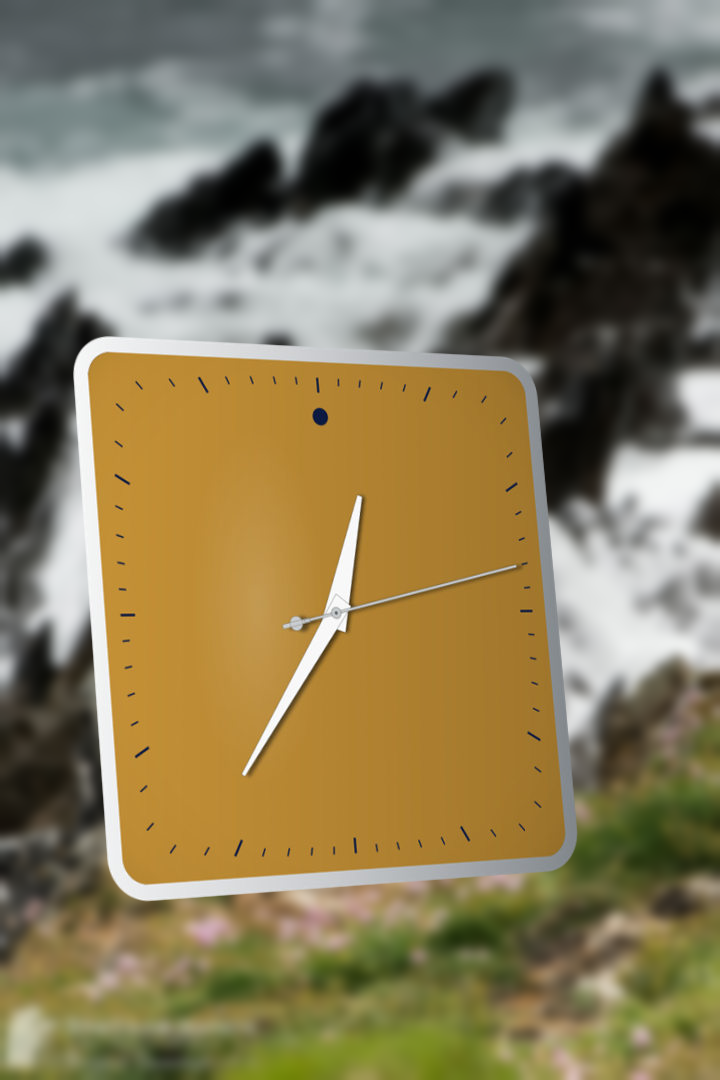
h=12 m=36 s=13
